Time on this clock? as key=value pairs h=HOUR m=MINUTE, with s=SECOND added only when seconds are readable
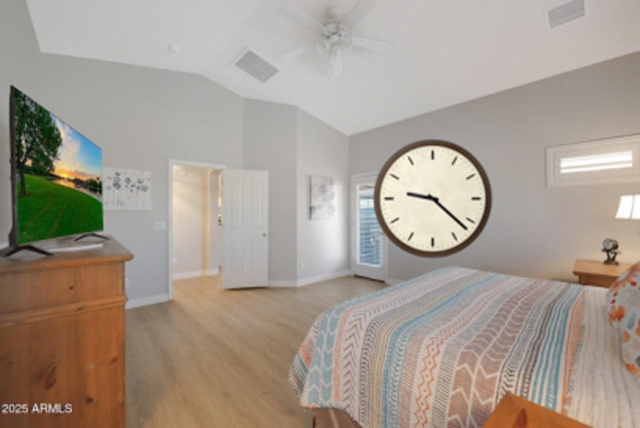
h=9 m=22
